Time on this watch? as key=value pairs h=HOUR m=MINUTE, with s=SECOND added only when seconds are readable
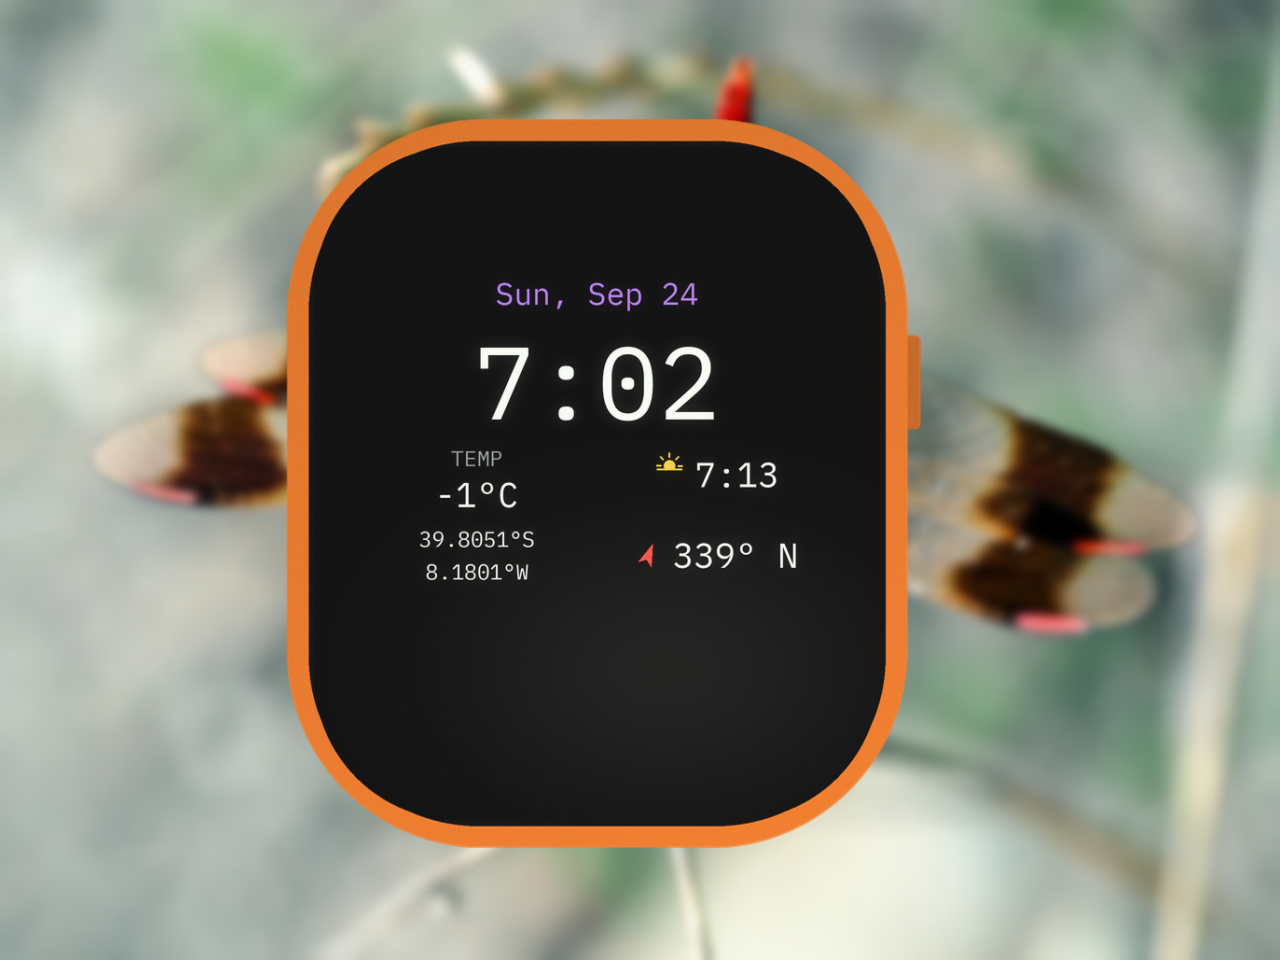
h=7 m=2
